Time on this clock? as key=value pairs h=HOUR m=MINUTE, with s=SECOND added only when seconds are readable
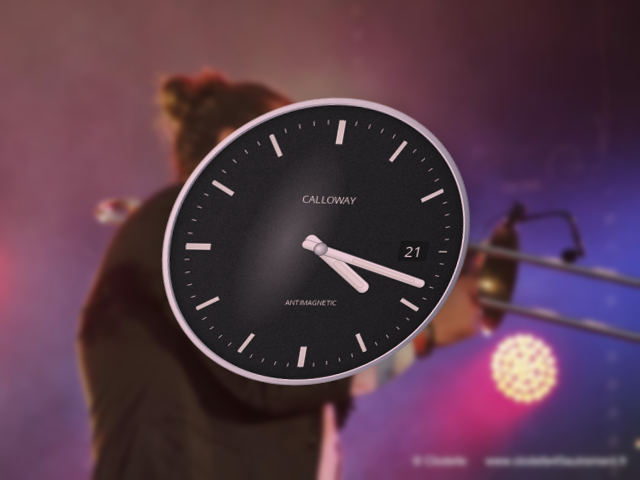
h=4 m=18
